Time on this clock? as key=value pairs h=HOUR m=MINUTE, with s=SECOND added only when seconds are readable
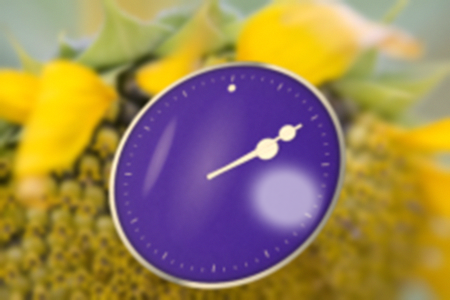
h=2 m=10
